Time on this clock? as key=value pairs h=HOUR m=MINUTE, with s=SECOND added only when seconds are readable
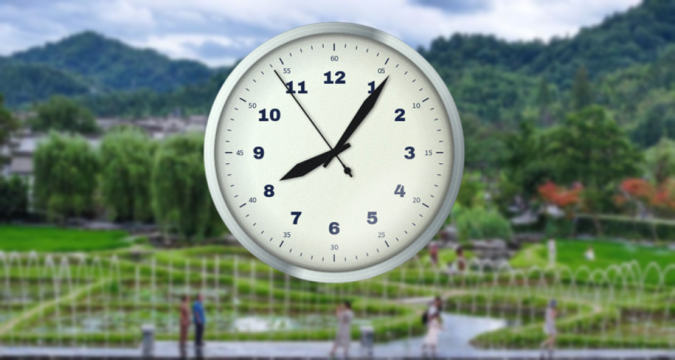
h=8 m=5 s=54
